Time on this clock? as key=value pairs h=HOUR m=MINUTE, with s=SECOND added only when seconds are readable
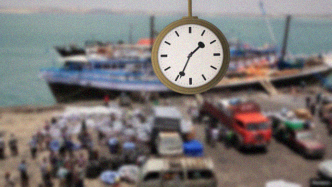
h=1 m=34
